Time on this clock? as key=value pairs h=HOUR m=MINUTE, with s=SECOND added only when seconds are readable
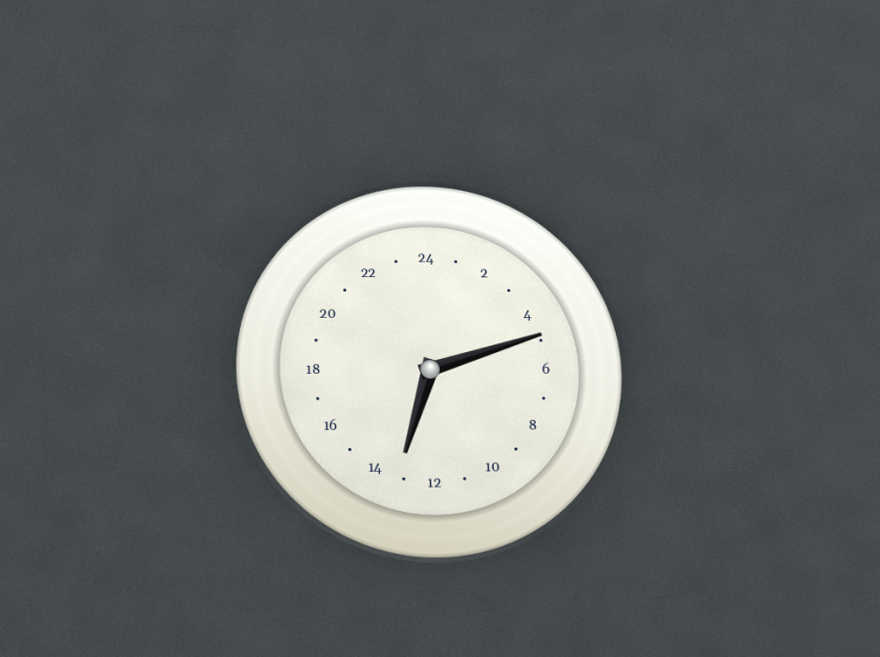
h=13 m=12
